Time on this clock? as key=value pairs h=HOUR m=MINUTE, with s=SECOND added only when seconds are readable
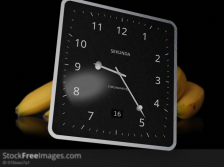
h=9 m=24
